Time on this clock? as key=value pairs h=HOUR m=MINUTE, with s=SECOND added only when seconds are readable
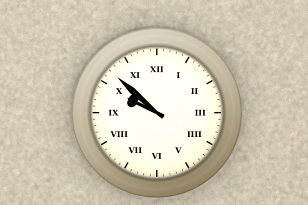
h=9 m=52
